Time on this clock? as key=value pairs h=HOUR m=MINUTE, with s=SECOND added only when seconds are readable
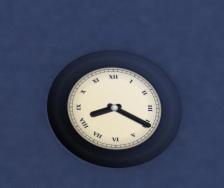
h=8 m=20
